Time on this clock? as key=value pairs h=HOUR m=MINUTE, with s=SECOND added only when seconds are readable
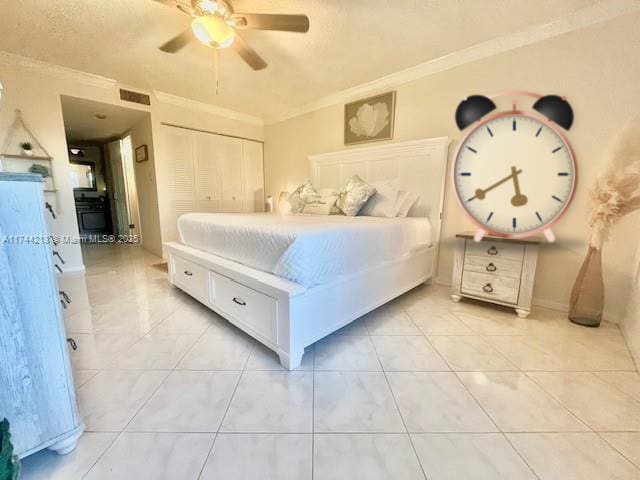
h=5 m=40
